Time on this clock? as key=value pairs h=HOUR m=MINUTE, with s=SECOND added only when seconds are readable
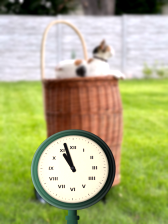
h=10 m=57
